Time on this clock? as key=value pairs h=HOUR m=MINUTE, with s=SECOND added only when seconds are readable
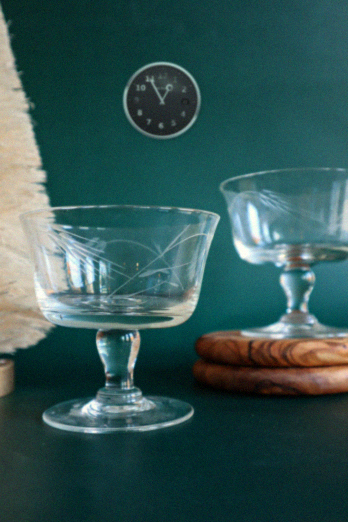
h=12 m=55
